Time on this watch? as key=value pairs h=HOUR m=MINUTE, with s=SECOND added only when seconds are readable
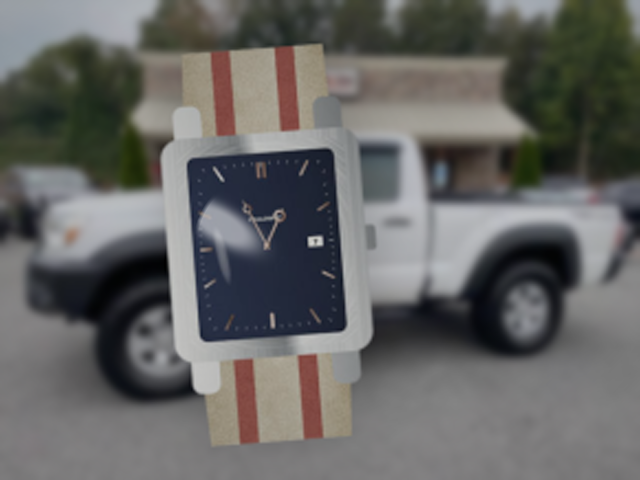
h=12 m=56
